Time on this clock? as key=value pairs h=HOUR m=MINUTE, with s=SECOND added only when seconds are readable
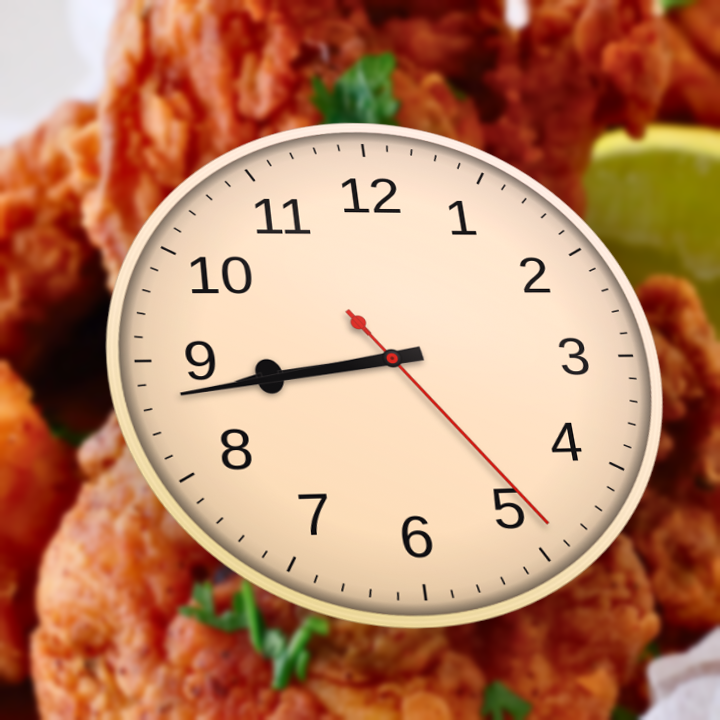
h=8 m=43 s=24
